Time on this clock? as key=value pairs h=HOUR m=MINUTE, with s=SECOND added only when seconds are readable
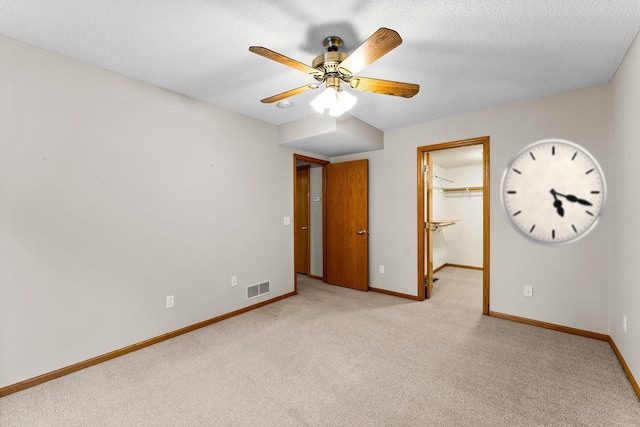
h=5 m=18
